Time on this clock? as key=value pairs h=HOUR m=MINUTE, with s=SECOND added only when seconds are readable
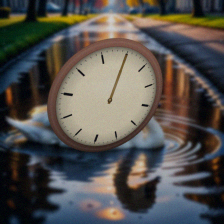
h=12 m=0
